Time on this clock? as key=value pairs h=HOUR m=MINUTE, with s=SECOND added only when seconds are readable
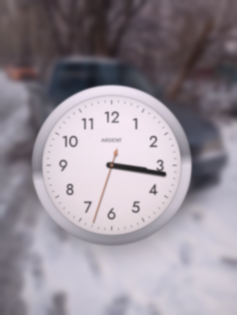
h=3 m=16 s=33
